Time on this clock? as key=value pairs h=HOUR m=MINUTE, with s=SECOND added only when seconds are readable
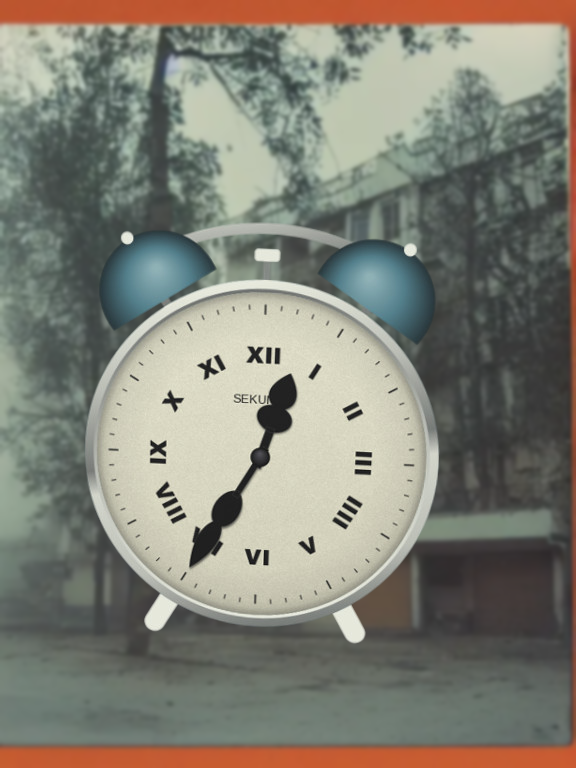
h=12 m=35
